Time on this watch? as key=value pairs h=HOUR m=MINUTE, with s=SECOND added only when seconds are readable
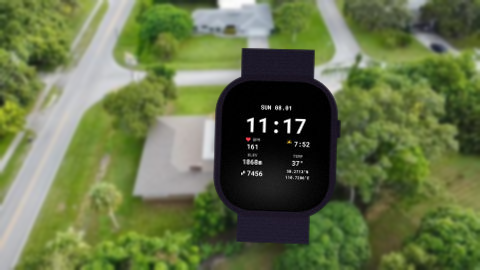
h=11 m=17
